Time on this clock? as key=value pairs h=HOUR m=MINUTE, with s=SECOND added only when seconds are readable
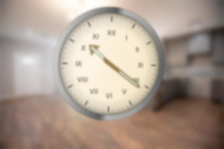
h=10 m=21
